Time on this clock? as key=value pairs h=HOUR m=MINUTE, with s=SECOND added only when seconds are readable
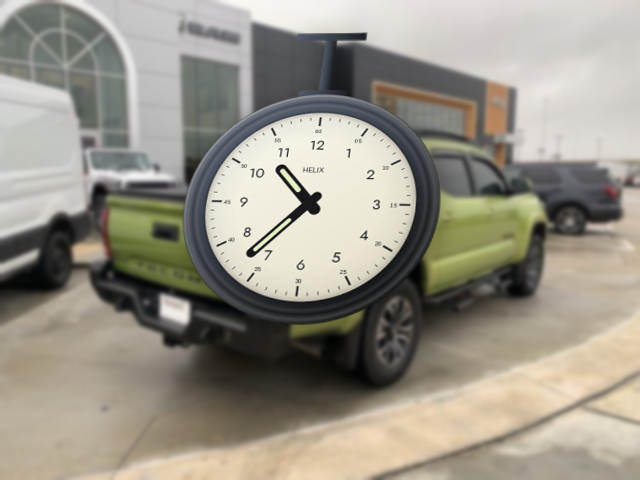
h=10 m=37
